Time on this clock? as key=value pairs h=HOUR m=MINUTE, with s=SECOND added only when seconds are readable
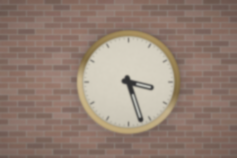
h=3 m=27
